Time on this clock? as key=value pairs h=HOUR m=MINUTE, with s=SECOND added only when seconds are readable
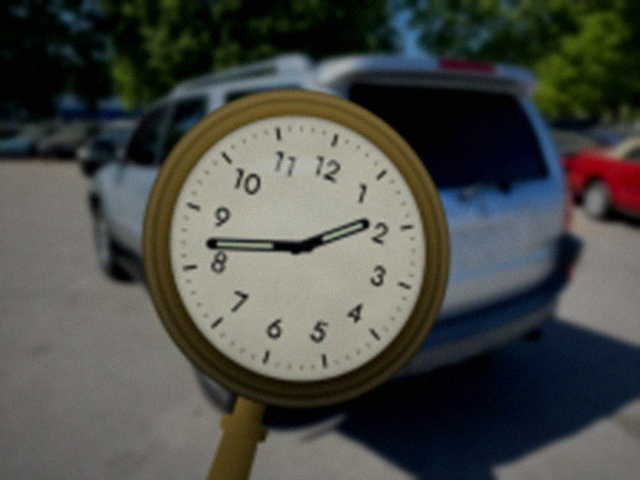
h=1 m=42
